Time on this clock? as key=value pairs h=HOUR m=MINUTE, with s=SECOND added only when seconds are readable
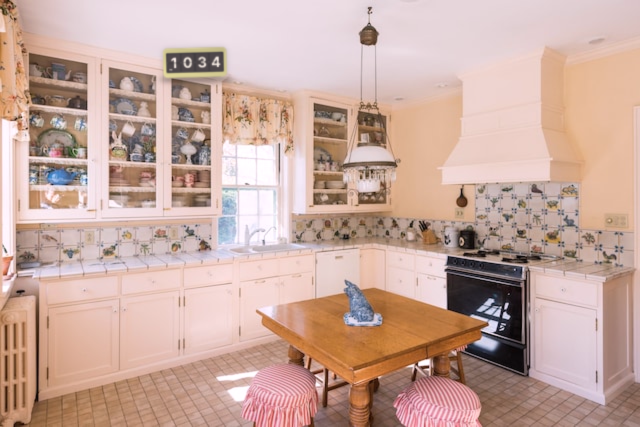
h=10 m=34
